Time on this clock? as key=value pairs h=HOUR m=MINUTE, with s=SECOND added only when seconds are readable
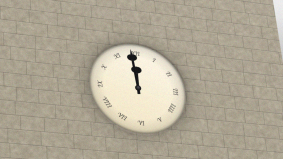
h=11 m=59
